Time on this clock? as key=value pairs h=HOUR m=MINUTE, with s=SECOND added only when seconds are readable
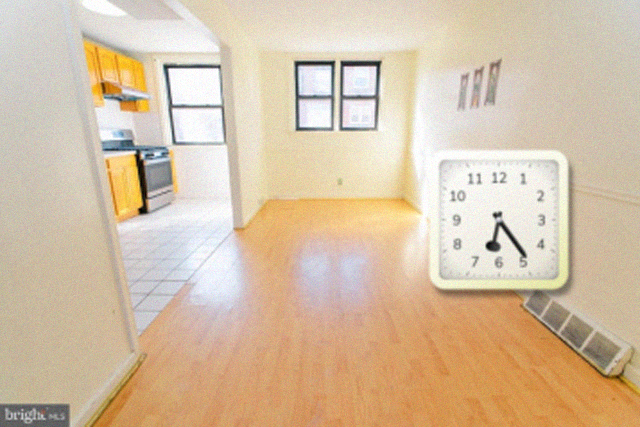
h=6 m=24
